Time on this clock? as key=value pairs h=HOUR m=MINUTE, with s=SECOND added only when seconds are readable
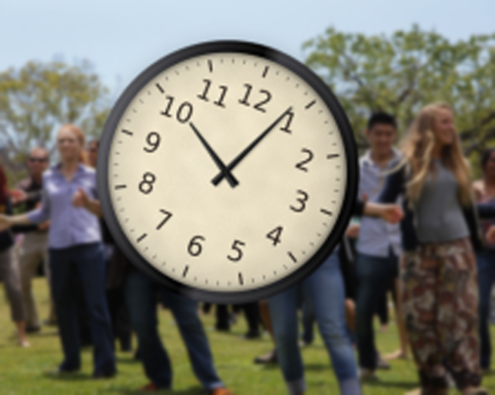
h=10 m=4
